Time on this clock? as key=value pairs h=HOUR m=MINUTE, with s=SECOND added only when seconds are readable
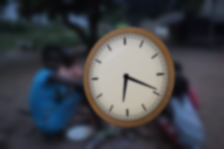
h=6 m=19
